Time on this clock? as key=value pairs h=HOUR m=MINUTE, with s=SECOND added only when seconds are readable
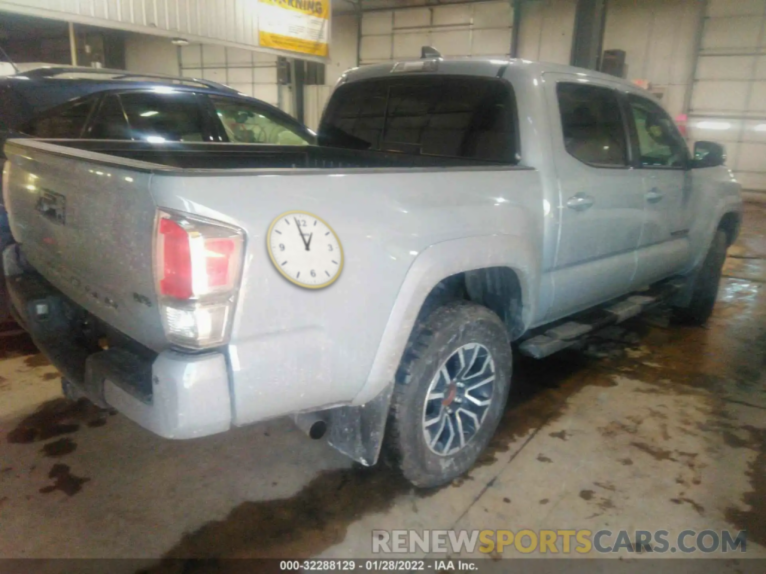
h=12 m=58
